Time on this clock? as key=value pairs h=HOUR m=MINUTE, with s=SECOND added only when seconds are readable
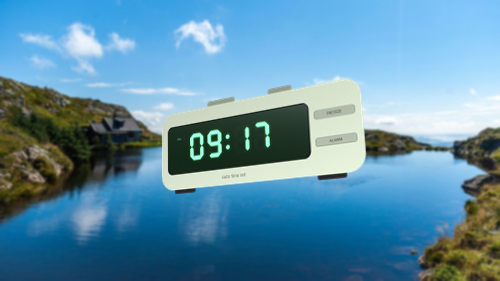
h=9 m=17
